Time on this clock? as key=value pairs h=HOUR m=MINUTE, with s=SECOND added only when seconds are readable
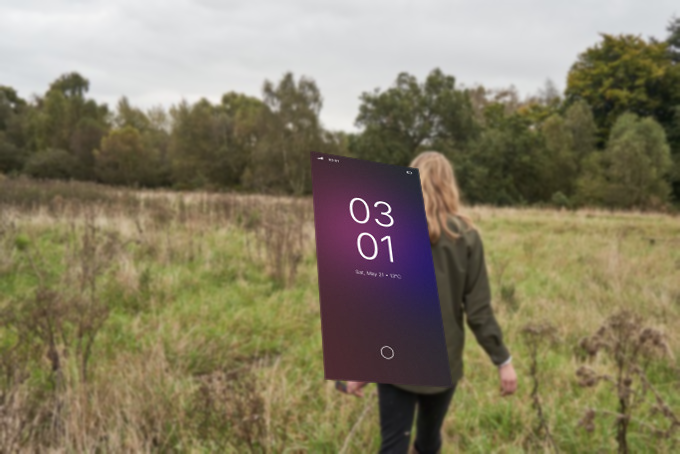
h=3 m=1
